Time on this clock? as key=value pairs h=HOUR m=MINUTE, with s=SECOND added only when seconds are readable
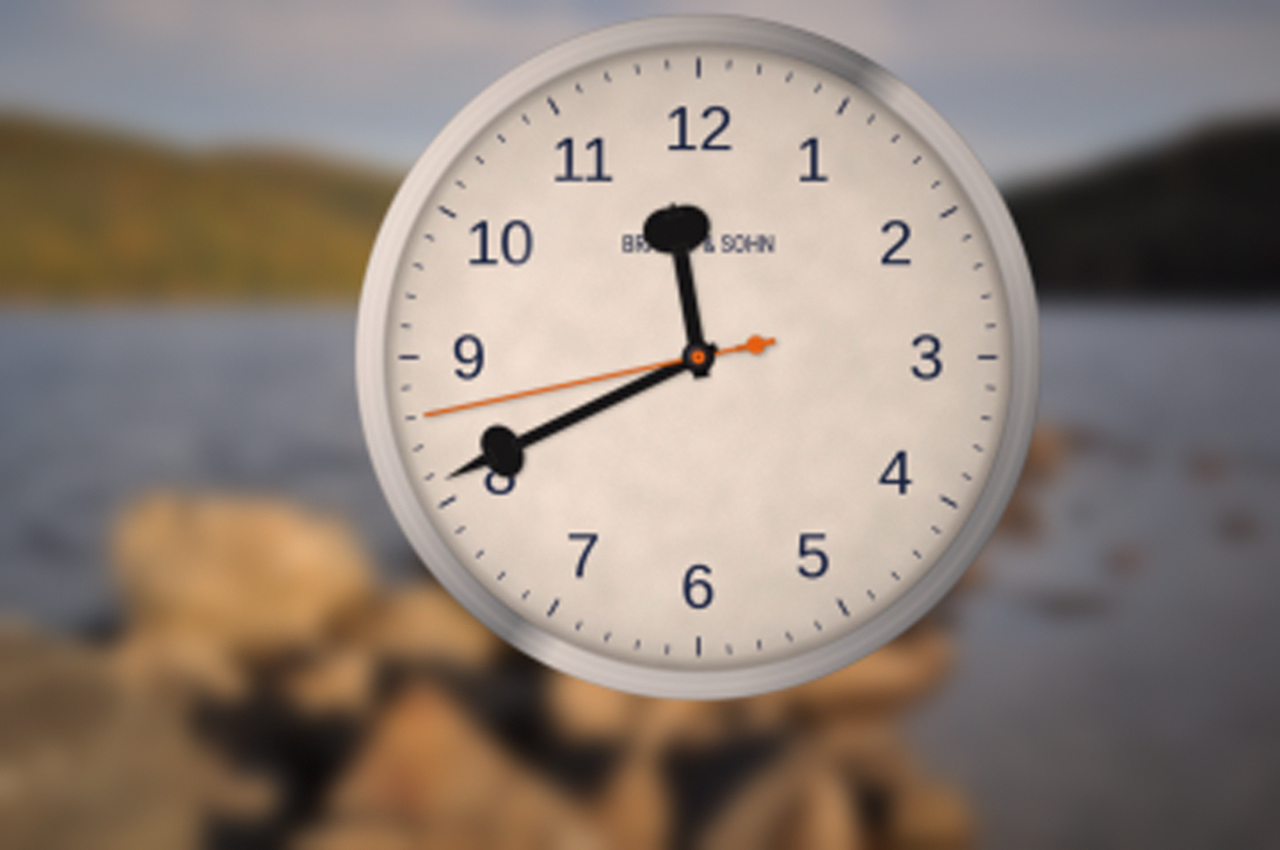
h=11 m=40 s=43
